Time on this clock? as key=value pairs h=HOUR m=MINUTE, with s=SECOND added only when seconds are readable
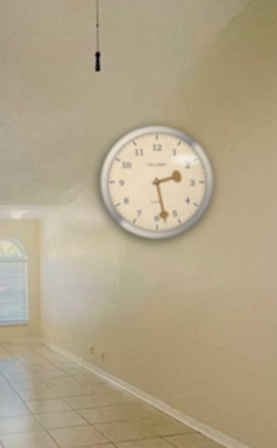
h=2 m=28
